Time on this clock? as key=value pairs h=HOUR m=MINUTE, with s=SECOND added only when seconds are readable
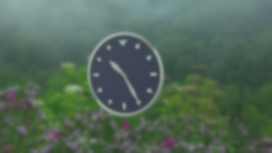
h=10 m=25
